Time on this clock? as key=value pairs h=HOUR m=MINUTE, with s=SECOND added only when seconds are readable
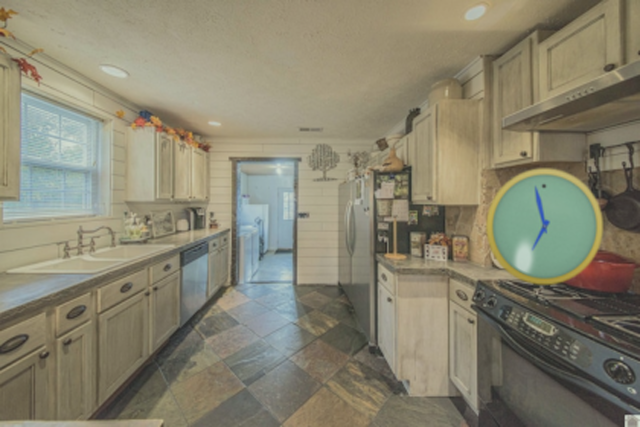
h=6 m=58
